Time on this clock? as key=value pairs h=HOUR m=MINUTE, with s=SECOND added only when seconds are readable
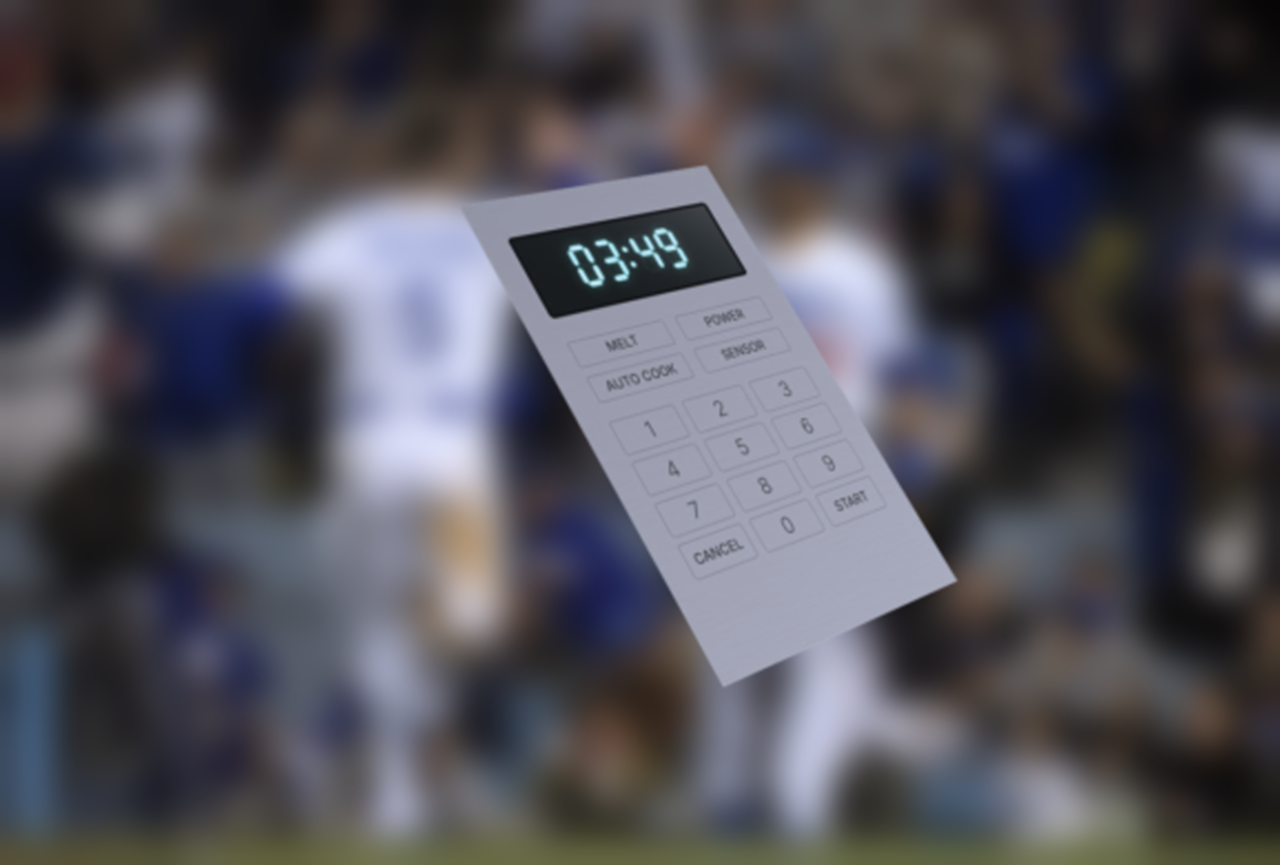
h=3 m=49
